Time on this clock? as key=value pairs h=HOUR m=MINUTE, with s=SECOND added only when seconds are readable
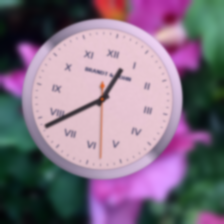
h=12 m=38 s=28
